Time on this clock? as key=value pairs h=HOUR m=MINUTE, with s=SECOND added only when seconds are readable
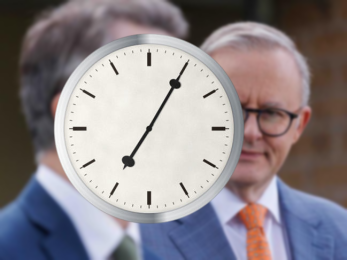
h=7 m=5
